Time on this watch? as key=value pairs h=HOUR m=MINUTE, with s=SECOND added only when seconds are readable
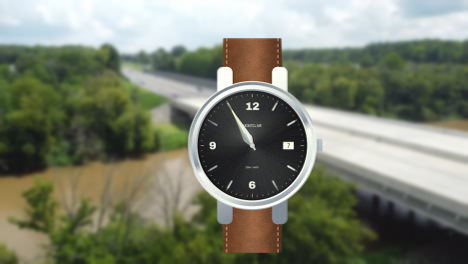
h=10 m=55
